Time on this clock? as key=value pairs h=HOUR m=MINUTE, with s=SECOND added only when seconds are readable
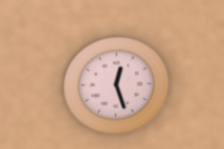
h=12 m=27
